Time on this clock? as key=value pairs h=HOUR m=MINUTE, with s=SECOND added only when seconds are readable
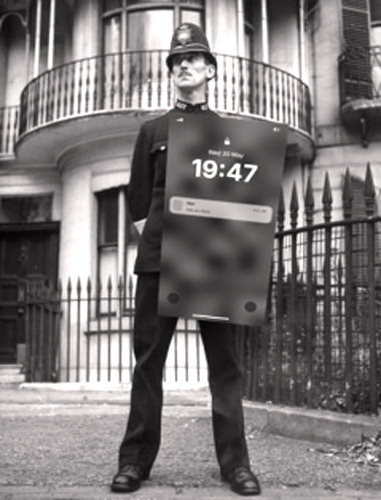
h=19 m=47
